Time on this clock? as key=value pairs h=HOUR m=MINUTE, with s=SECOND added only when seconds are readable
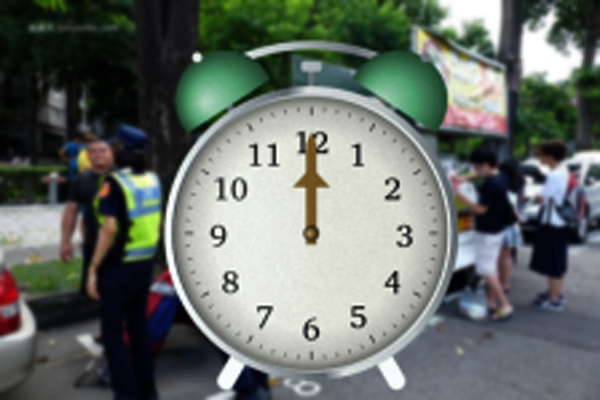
h=12 m=0
